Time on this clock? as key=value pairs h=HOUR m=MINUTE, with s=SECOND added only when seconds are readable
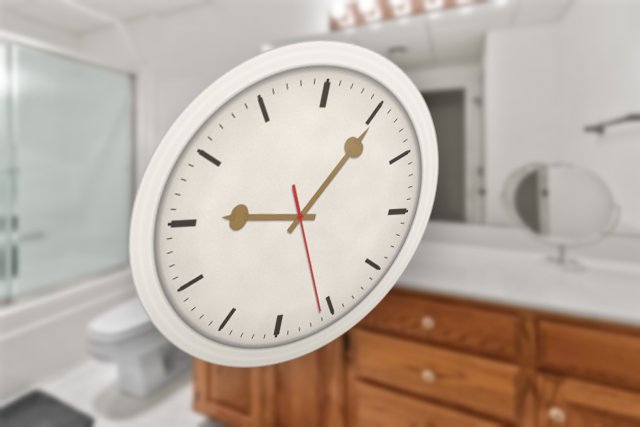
h=9 m=5 s=26
